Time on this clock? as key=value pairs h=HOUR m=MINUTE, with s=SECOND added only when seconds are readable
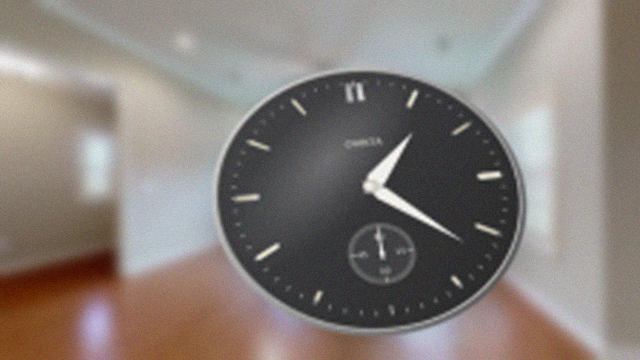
h=1 m=22
